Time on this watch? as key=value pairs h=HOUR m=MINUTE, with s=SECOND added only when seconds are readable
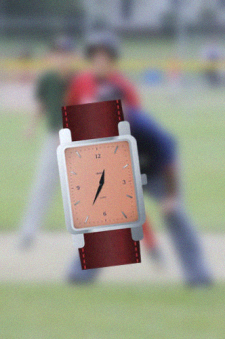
h=12 m=35
